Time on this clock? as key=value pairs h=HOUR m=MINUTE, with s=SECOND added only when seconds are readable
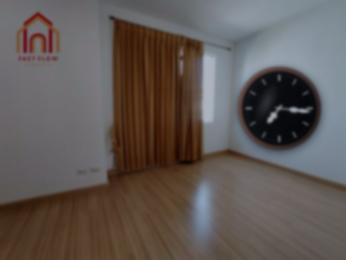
h=7 m=16
